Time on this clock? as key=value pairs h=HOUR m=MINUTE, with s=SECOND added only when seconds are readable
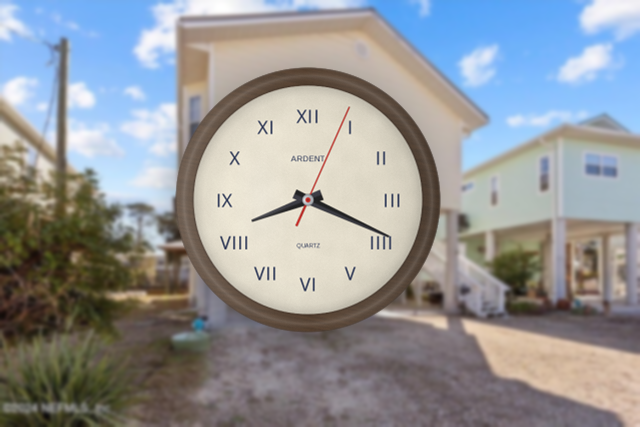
h=8 m=19 s=4
